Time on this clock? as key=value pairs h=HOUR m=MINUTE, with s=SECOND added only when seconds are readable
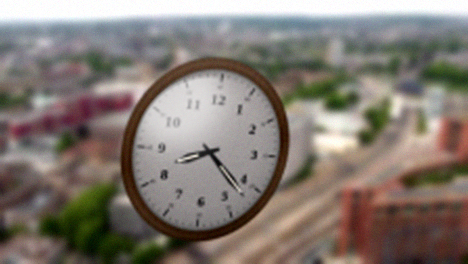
h=8 m=22
